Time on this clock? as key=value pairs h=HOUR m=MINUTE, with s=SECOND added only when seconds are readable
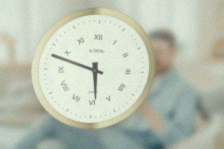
h=5 m=48
